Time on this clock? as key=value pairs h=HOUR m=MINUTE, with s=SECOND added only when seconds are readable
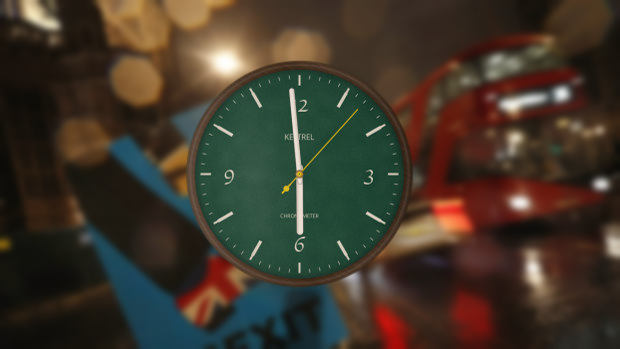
h=5 m=59 s=7
